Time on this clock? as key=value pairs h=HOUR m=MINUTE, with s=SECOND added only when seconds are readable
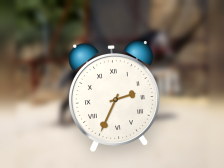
h=2 m=35
